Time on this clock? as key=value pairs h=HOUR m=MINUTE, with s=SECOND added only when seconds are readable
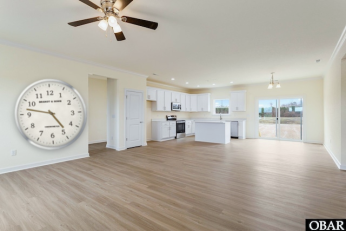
h=4 m=47
